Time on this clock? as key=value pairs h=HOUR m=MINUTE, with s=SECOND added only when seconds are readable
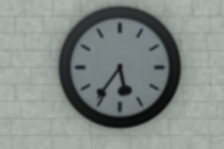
h=5 m=36
